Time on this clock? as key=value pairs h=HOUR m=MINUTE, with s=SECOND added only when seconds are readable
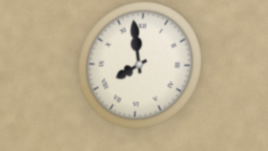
h=7 m=58
